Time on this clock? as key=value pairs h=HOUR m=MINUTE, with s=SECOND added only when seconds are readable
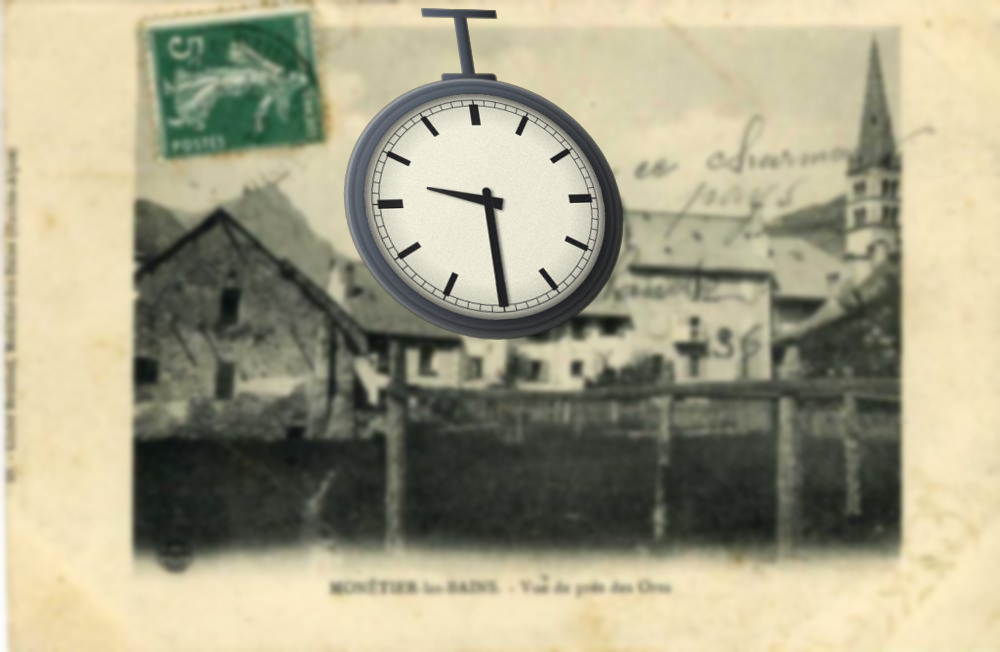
h=9 m=30
